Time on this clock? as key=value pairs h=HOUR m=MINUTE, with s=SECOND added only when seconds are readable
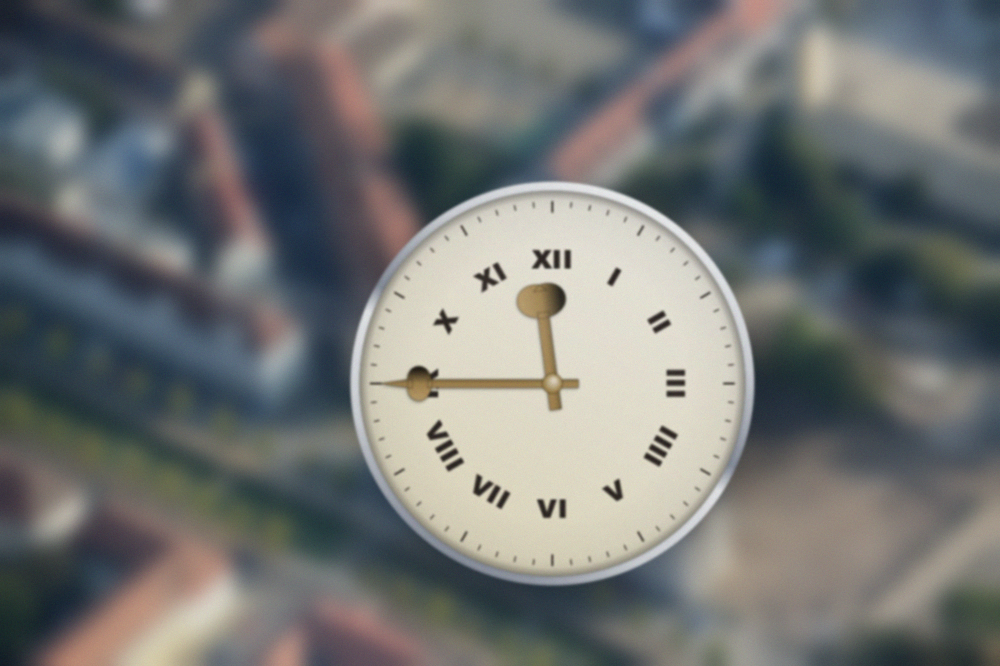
h=11 m=45
